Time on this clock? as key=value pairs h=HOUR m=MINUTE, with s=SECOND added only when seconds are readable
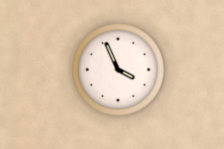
h=3 m=56
